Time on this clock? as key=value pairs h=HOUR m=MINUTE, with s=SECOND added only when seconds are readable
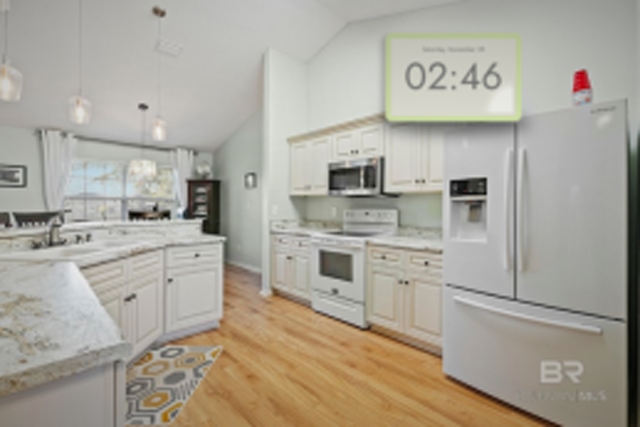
h=2 m=46
